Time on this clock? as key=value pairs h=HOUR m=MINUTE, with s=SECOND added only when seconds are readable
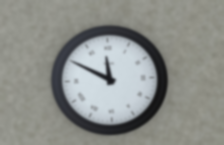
h=11 m=50
